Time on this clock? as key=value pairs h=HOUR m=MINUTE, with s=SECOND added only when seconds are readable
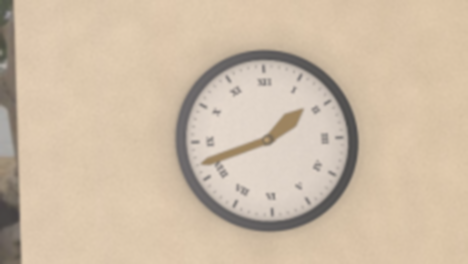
h=1 m=42
